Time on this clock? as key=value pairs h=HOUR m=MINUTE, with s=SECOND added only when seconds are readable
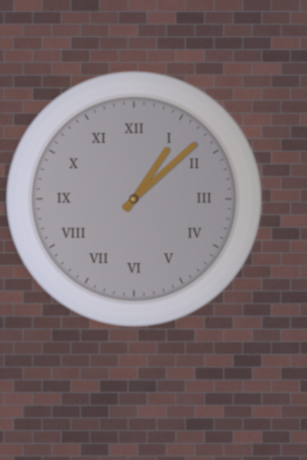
h=1 m=8
